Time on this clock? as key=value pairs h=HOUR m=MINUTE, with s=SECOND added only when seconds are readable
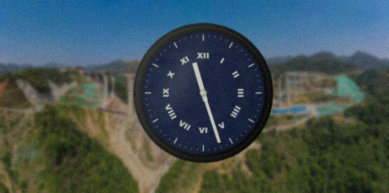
h=11 m=27
